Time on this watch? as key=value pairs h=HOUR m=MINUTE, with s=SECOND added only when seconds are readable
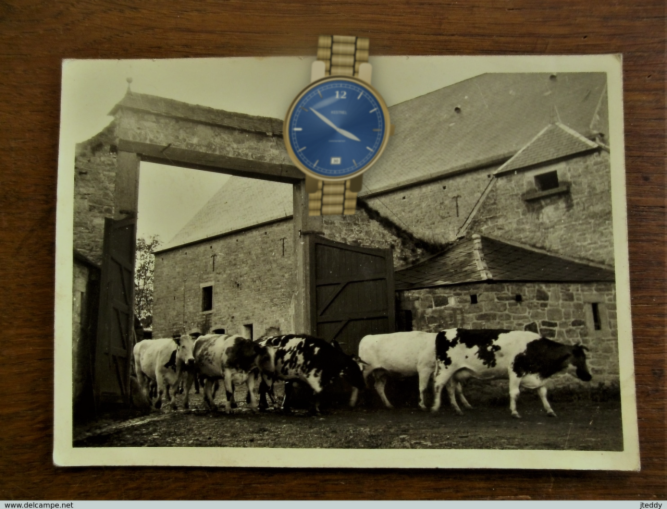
h=3 m=51
